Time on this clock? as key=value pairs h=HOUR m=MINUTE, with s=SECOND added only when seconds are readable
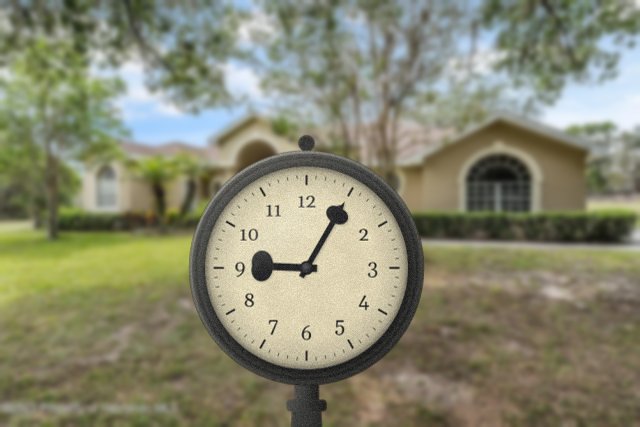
h=9 m=5
